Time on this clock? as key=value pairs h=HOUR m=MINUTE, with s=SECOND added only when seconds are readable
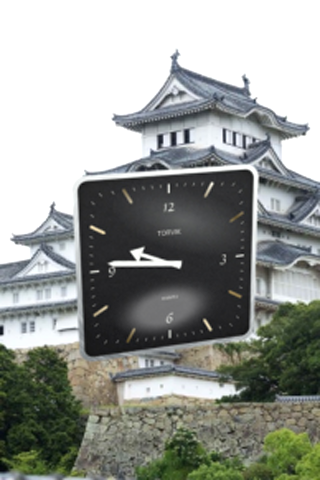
h=9 m=46
